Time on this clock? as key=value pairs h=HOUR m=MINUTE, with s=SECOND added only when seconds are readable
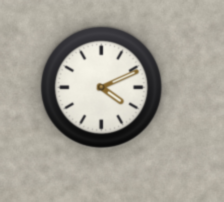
h=4 m=11
